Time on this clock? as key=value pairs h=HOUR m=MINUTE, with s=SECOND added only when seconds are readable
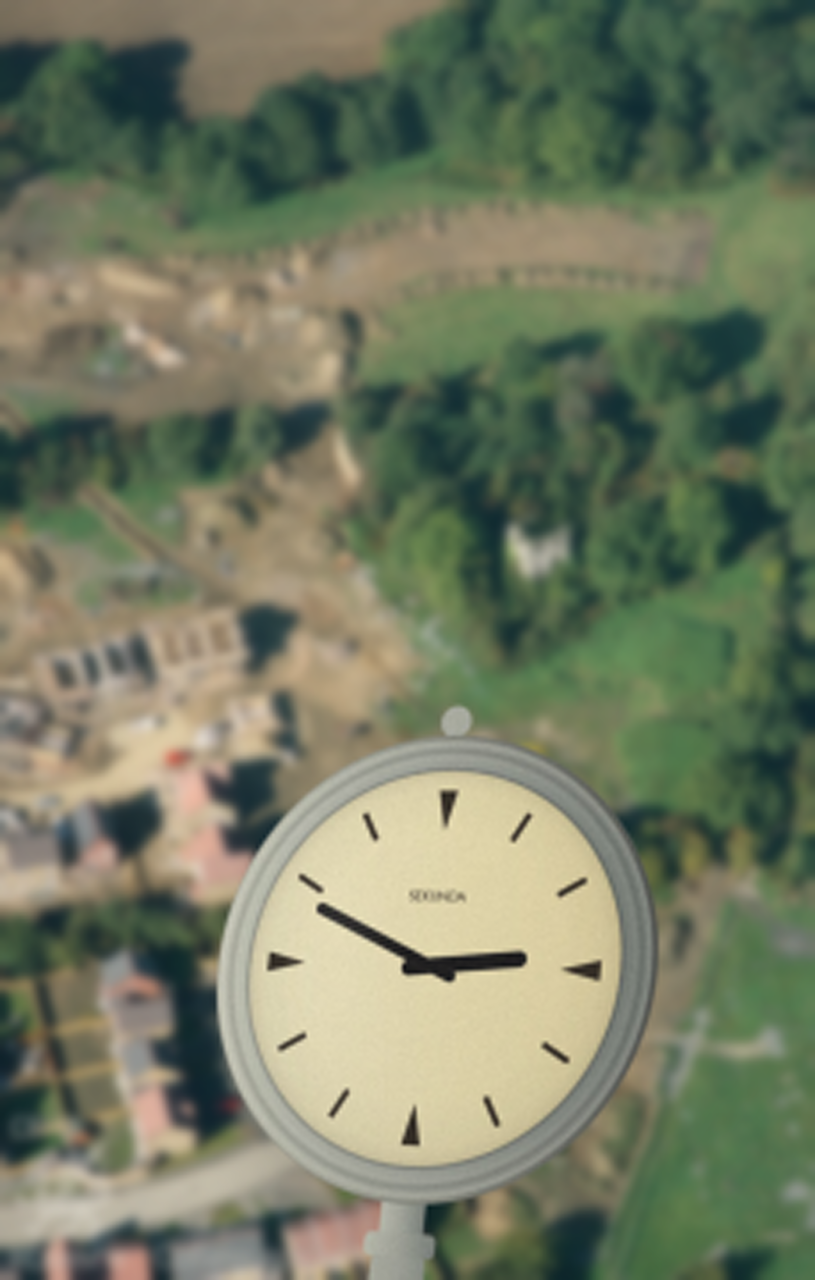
h=2 m=49
